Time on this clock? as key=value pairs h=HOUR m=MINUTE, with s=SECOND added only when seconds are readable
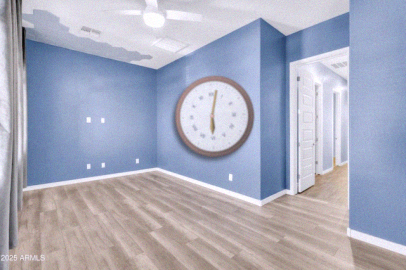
h=6 m=2
